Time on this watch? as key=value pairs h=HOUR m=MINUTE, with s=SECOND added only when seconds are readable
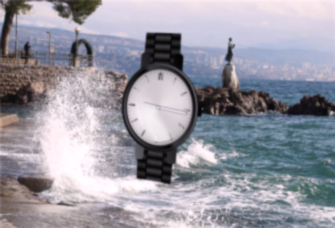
h=9 m=16
